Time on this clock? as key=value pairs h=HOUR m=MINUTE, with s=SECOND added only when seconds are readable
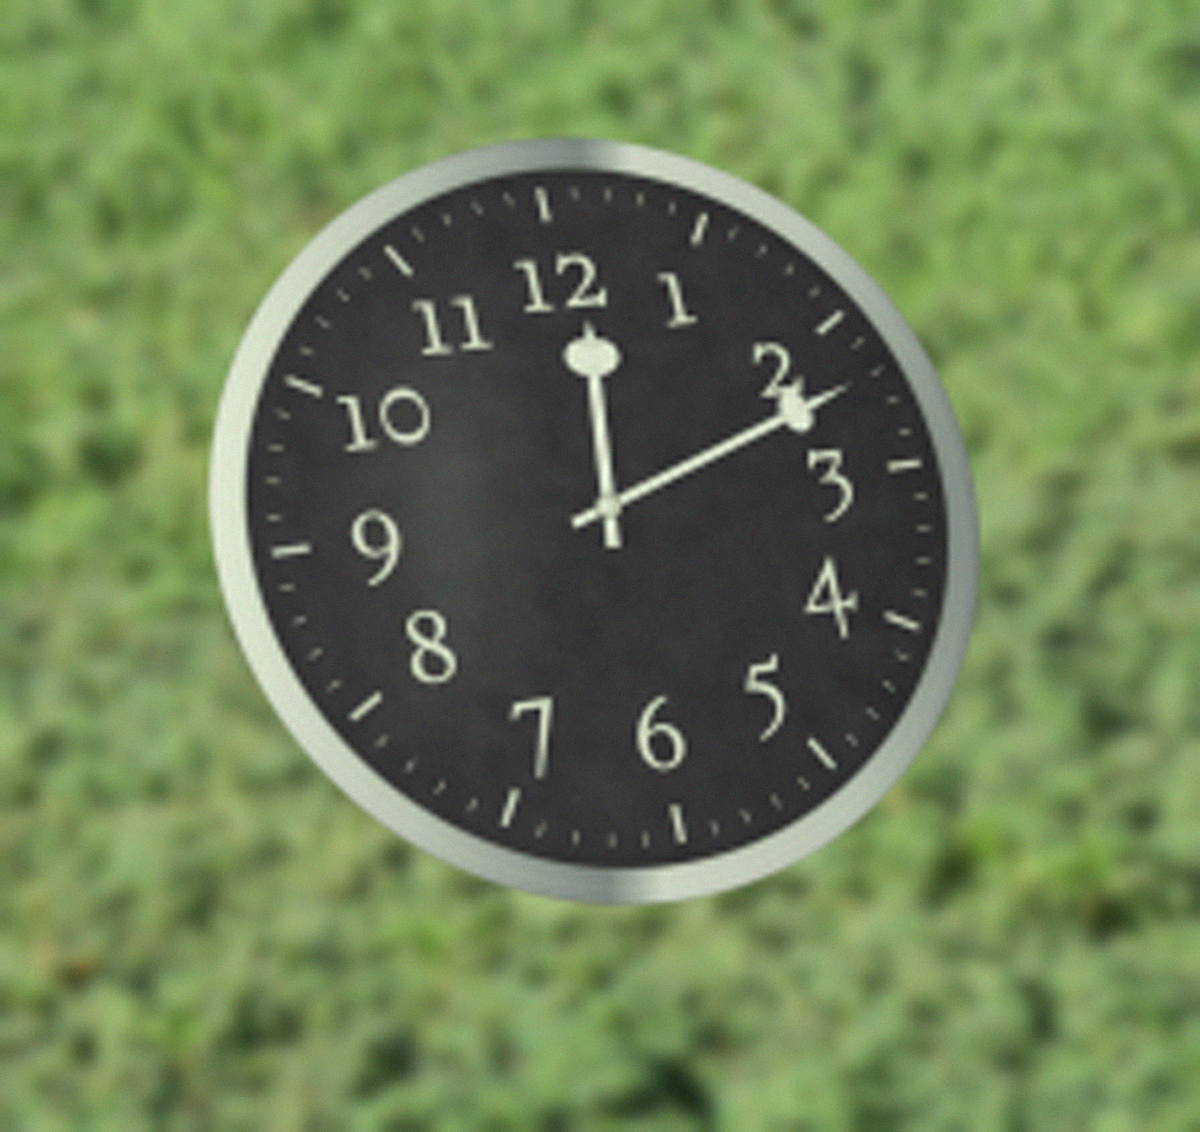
h=12 m=12
